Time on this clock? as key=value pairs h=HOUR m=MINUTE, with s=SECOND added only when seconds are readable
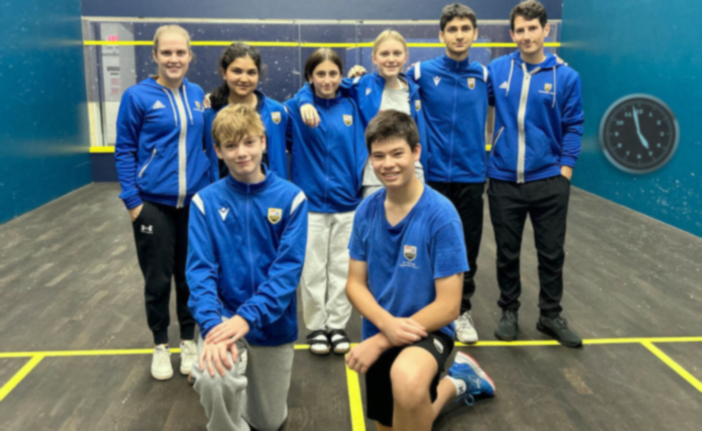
h=4 m=58
